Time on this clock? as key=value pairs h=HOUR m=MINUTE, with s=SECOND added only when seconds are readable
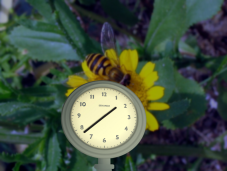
h=1 m=38
